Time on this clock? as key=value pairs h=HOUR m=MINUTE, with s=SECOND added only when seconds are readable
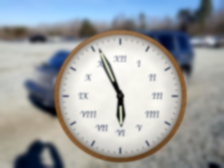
h=5 m=56
